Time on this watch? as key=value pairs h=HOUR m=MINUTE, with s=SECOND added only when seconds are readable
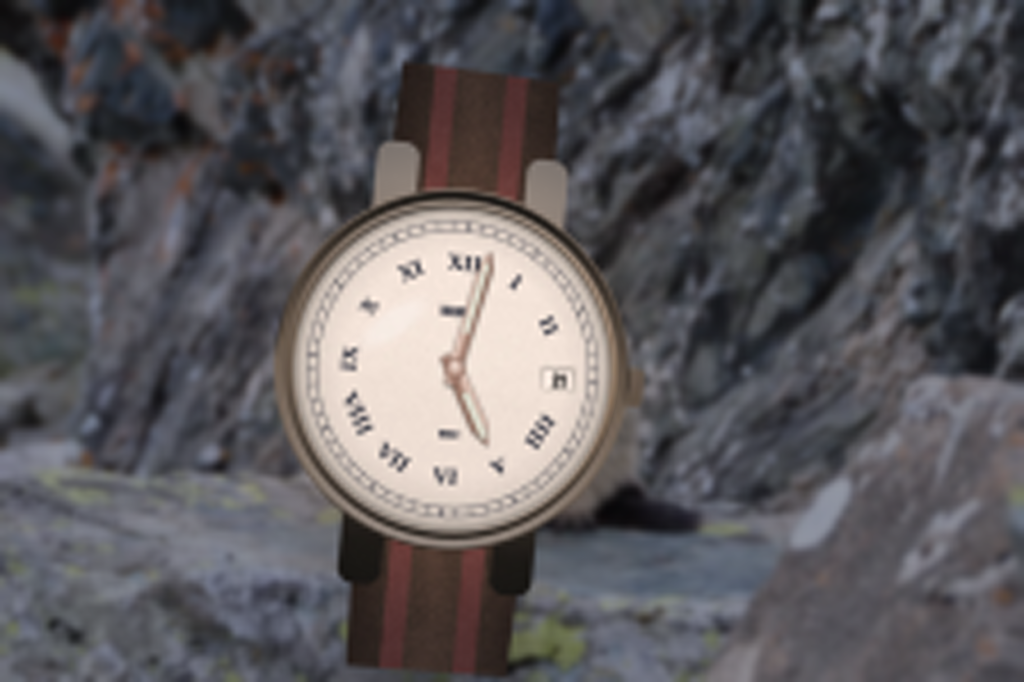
h=5 m=2
